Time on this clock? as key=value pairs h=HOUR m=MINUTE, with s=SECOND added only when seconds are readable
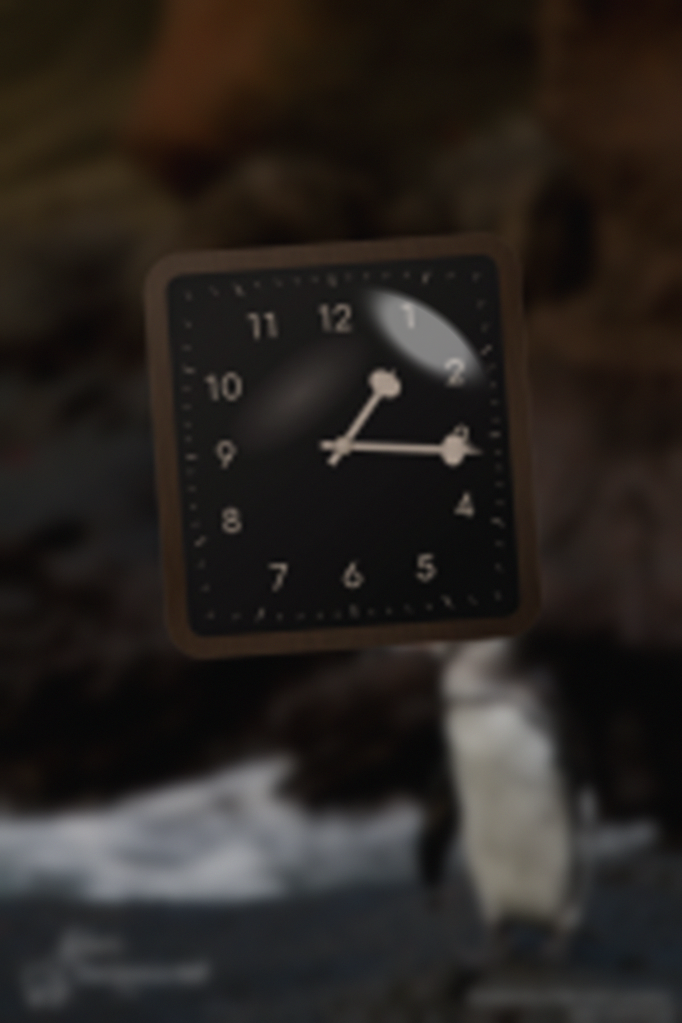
h=1 m=16
